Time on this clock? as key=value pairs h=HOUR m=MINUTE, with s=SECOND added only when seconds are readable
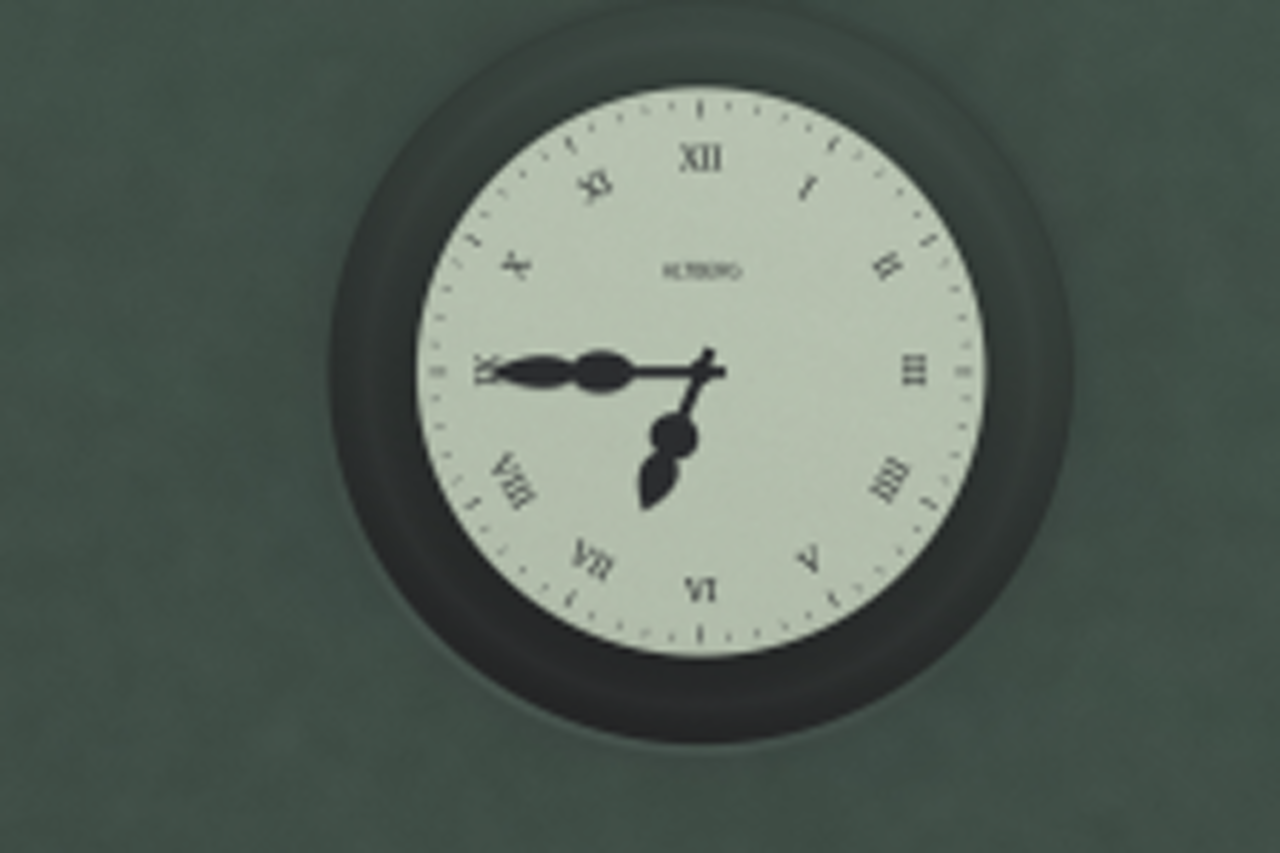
h=6 m=45
